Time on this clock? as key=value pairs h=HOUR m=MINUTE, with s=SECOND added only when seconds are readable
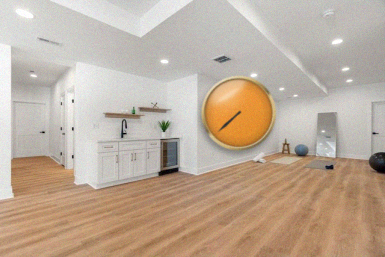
h=7 m=38
